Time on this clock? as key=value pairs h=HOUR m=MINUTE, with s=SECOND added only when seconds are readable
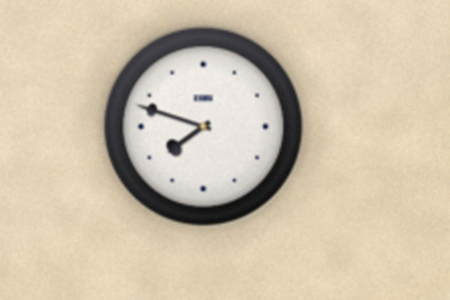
h=7 m=48
